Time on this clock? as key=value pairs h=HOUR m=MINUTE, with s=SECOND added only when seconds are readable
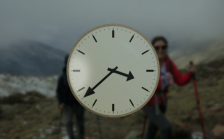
h=3 m=38
